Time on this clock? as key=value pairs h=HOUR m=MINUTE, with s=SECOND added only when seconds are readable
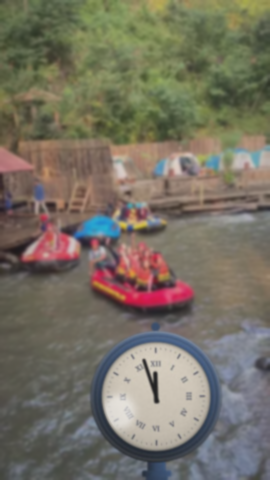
h=11 m=57
